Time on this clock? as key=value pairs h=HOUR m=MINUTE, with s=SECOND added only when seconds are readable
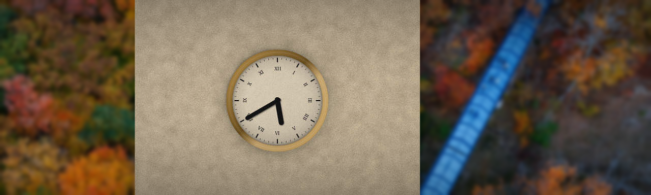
h=5 m=40
